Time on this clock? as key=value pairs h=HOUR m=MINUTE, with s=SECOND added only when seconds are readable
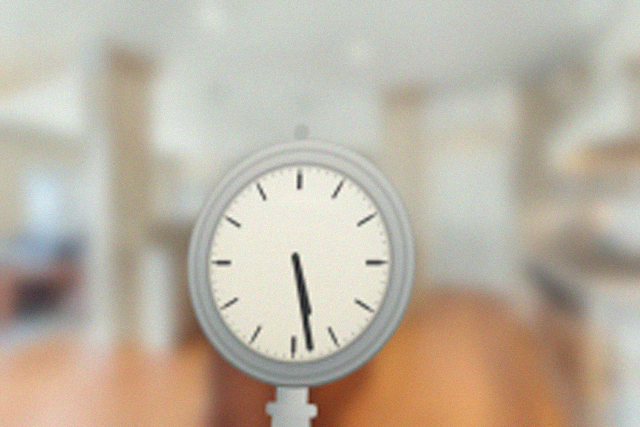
h=5 m=28
